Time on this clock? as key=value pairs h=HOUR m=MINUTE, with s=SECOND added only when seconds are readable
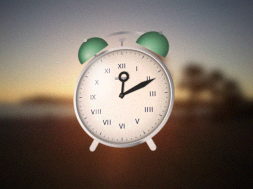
h=12 m=11
